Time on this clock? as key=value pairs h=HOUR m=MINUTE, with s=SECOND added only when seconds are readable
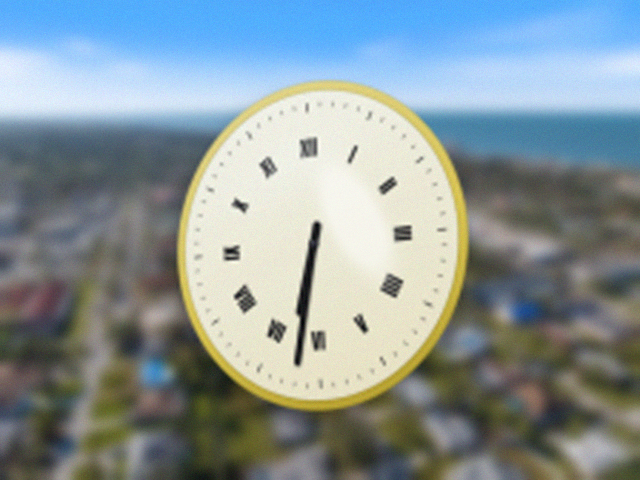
h=6 m=32
